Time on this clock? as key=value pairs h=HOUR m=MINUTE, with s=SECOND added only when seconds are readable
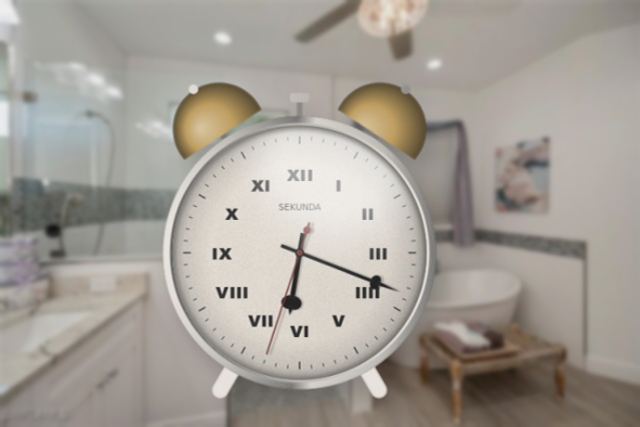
h=6 m=18 s=33
